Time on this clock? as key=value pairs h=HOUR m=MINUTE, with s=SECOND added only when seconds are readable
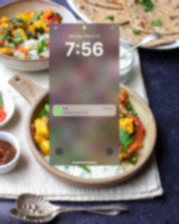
h=7 m=56
